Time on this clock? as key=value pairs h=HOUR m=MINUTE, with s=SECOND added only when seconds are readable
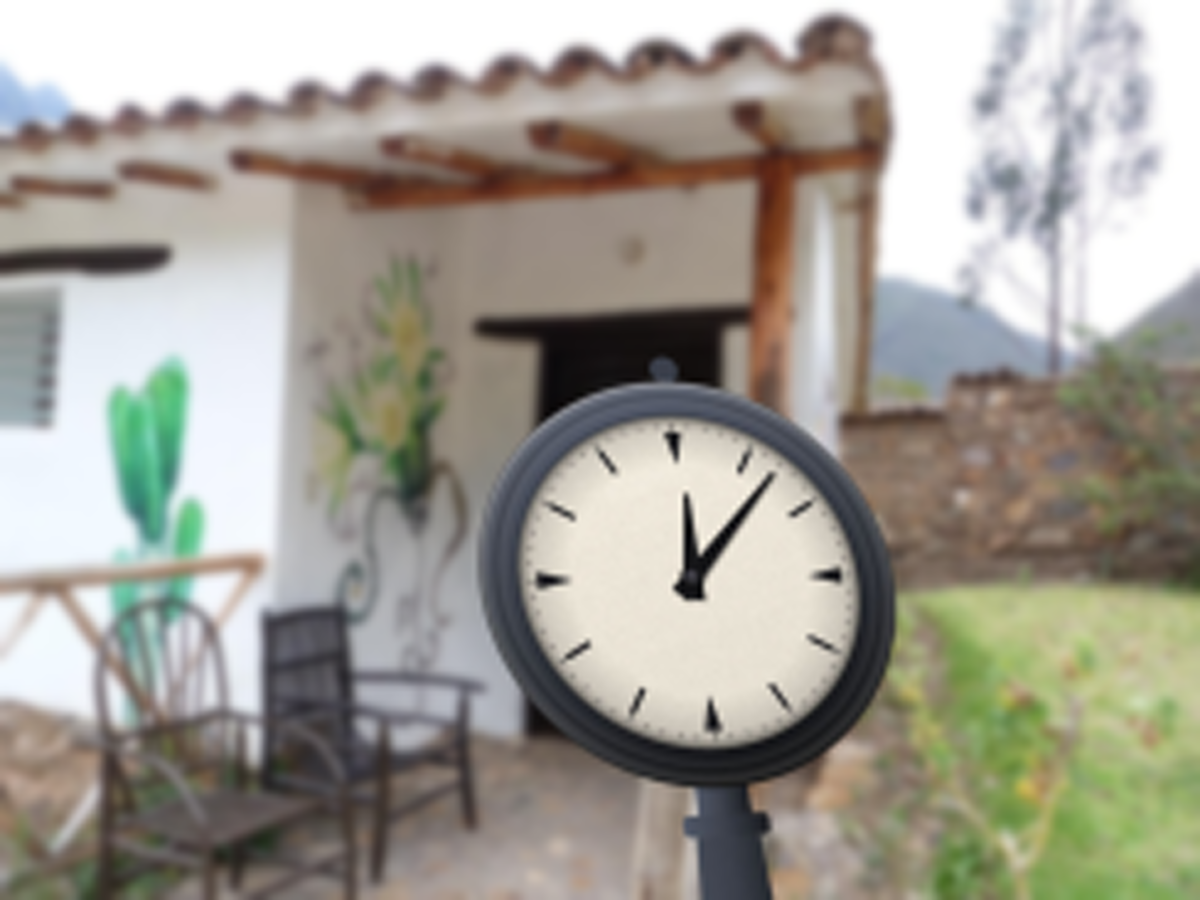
h=12 m=7
